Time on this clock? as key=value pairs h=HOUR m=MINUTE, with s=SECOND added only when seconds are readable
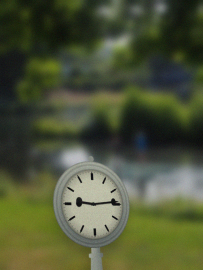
h=9 m=14
